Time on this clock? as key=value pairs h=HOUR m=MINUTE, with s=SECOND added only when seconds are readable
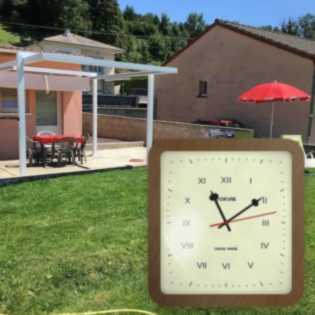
h=11 m=9 s=13
